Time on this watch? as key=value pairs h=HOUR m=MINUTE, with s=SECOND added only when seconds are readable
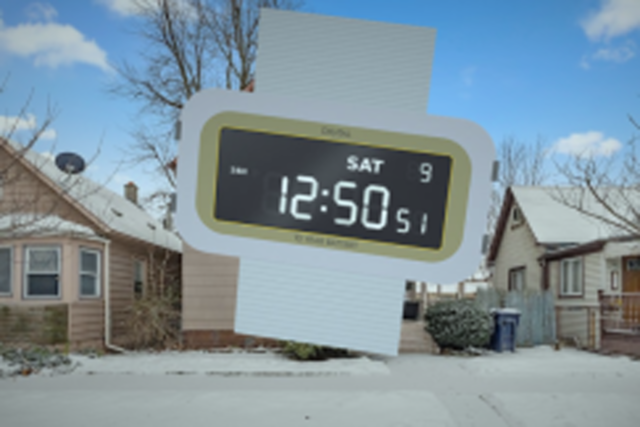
h=12 m=50 s=51
